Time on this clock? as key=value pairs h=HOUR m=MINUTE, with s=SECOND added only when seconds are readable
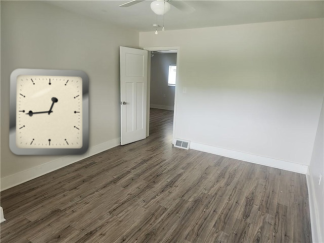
h=12 m=44
